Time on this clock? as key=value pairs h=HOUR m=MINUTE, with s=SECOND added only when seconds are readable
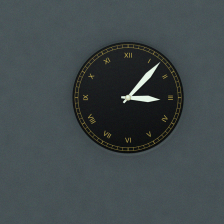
h=3 m=7
